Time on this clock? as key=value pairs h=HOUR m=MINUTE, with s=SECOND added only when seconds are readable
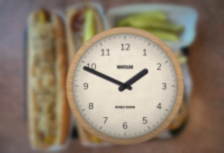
h=1 m=49
